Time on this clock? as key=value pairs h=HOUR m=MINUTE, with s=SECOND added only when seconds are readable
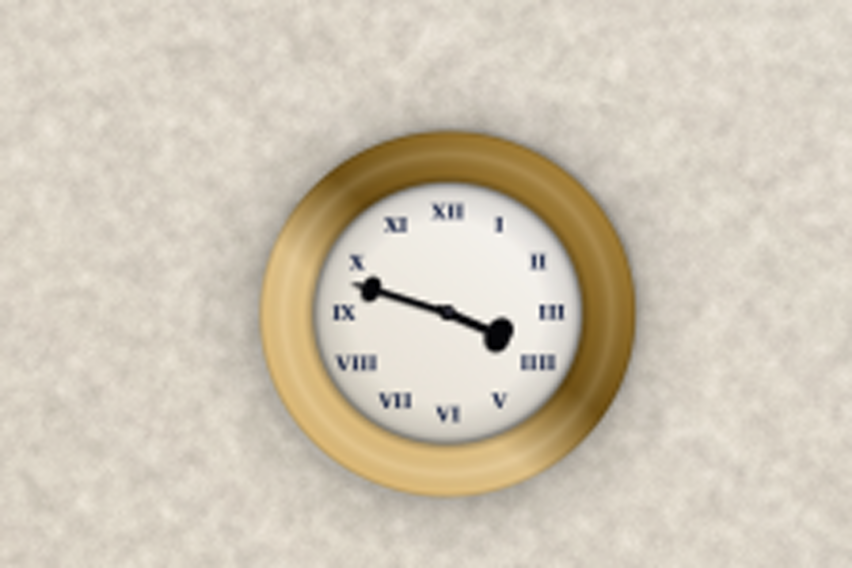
h=3 m=48
